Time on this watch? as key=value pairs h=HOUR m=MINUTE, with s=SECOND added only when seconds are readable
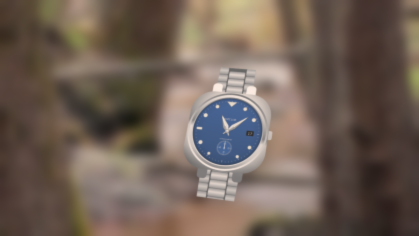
h=11 m=8
